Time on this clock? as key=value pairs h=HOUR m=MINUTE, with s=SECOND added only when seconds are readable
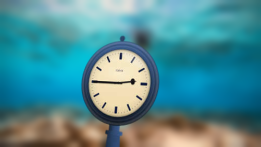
h=2 m=45
